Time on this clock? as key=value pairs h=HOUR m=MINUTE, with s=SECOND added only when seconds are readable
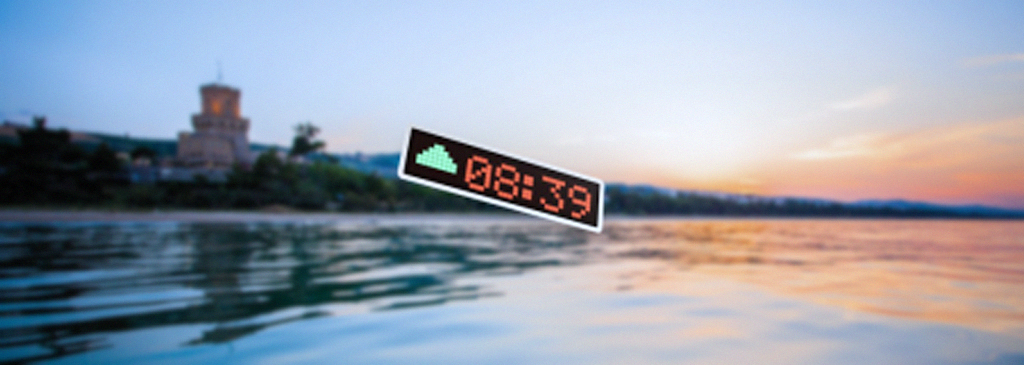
h=8 m=39
